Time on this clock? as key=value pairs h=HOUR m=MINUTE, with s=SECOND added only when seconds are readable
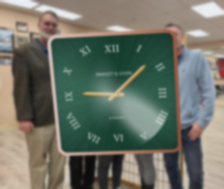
h=9 m=8
